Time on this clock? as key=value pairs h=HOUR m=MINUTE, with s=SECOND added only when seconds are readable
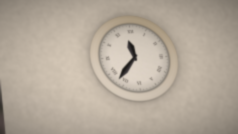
h=11 m=37
